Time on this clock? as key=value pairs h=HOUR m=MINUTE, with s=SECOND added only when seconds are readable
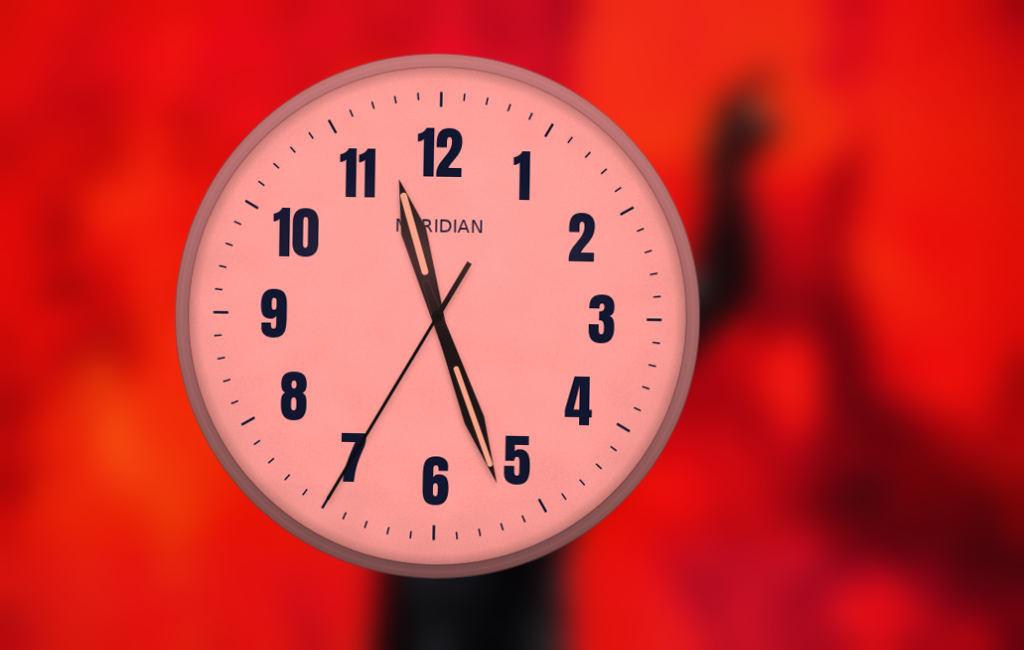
h=11 m=26 s=35
